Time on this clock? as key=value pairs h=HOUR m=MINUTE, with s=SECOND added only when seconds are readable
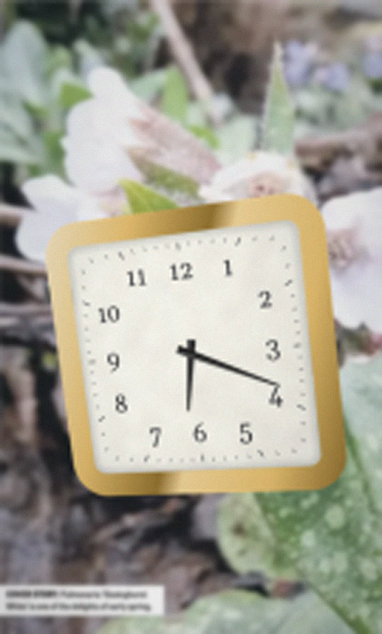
h=6 m=19
